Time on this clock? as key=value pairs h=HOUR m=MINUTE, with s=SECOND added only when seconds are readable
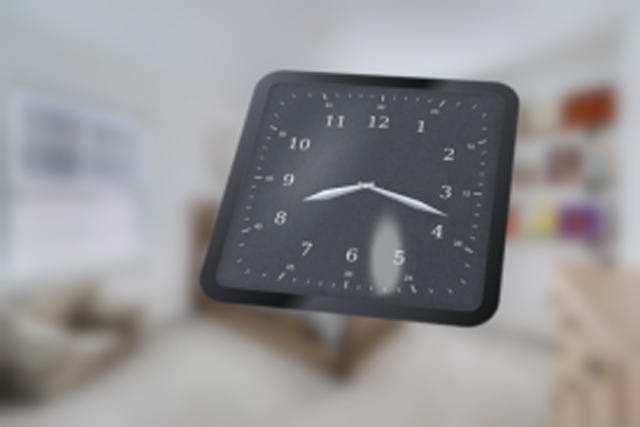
h=8 m=18
